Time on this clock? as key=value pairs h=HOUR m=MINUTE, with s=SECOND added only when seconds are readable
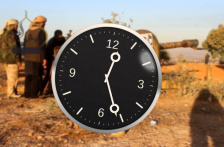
h=12 m=26
